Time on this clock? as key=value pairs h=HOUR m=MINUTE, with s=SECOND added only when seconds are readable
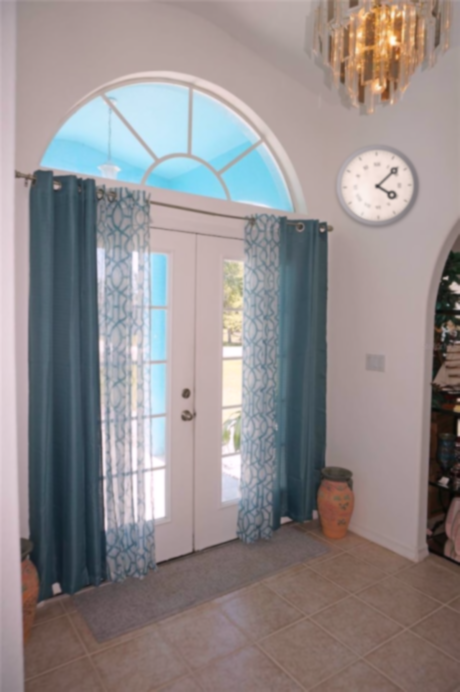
h=4 m=8
